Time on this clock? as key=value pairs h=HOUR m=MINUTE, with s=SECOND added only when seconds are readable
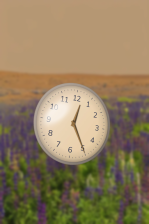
h=12 m=25
